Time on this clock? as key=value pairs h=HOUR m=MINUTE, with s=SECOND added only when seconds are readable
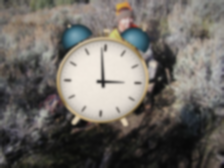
h=2 m=59
